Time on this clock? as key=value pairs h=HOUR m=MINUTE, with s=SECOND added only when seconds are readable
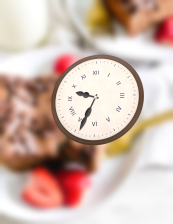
h=9 m=34
